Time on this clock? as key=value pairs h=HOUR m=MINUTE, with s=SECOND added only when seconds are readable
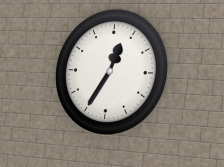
h=12 m=35
